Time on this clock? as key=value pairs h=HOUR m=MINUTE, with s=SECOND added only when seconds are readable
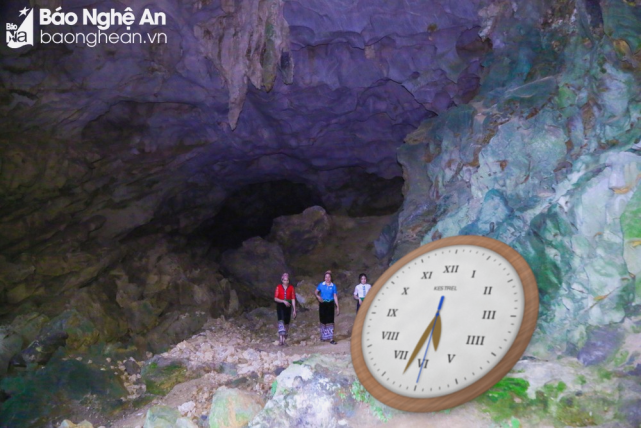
h=5 m=32 s=30
